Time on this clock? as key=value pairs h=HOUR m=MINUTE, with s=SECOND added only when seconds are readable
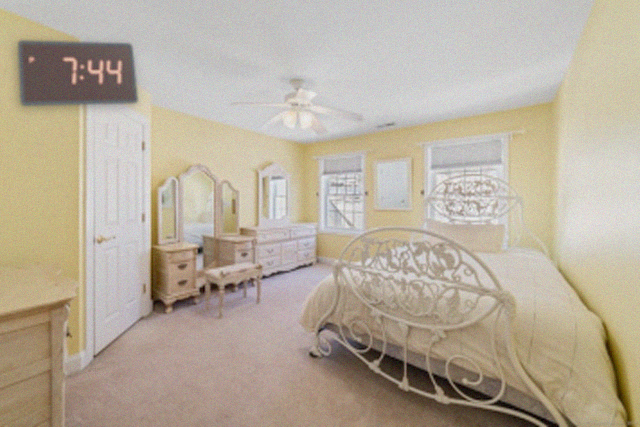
h=7 m=44
